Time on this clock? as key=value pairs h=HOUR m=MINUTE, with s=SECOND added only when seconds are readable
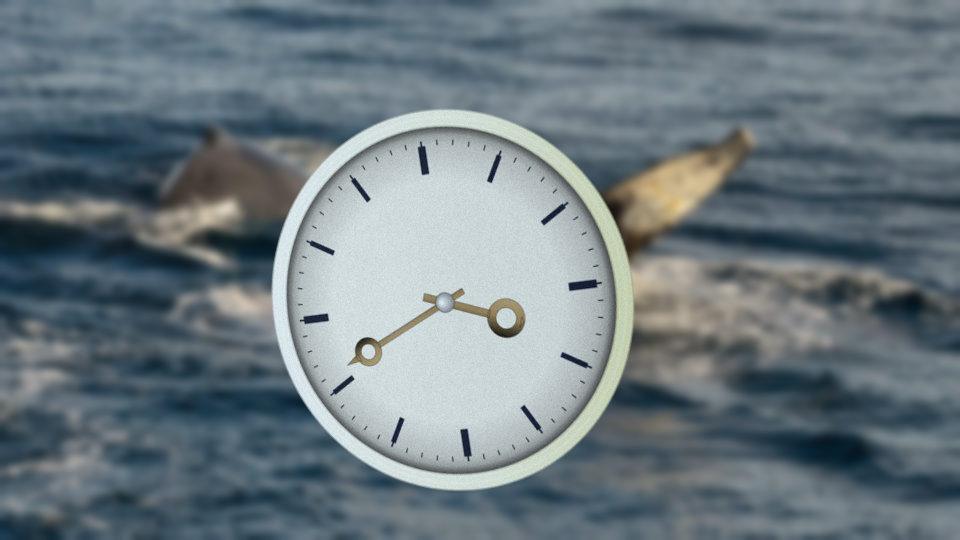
h=3 m=41
